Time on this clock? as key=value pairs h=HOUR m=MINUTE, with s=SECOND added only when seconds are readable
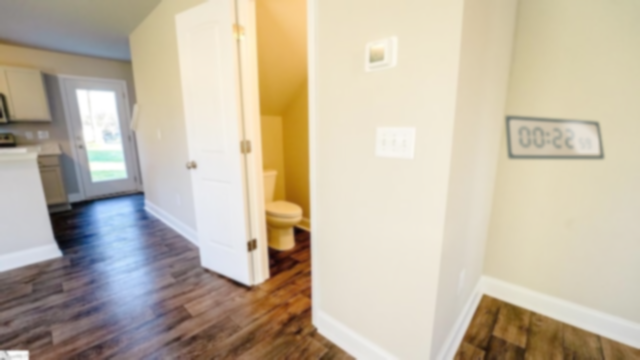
h=0 m=22
